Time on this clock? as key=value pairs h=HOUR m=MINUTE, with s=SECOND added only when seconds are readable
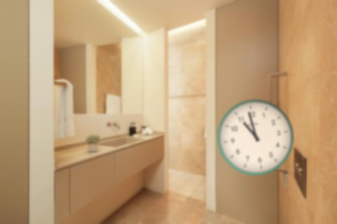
h=10 m=59
